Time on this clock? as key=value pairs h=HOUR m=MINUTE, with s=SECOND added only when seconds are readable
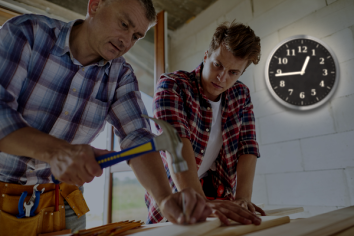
h=12 m=44
